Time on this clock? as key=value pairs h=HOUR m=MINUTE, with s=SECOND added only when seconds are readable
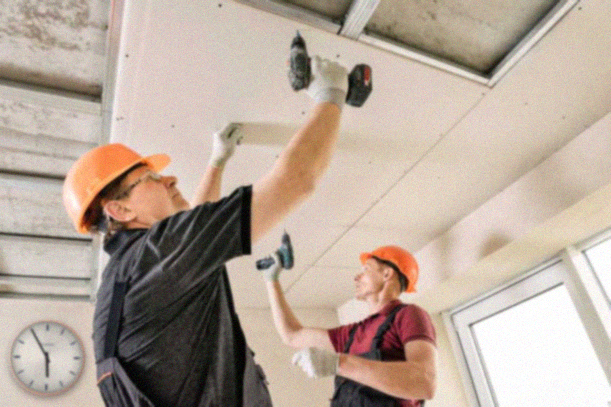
h=5 m=55
